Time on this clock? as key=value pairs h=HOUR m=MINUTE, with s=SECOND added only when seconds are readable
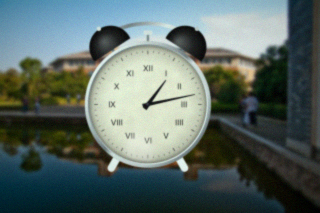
h=1 m=13
